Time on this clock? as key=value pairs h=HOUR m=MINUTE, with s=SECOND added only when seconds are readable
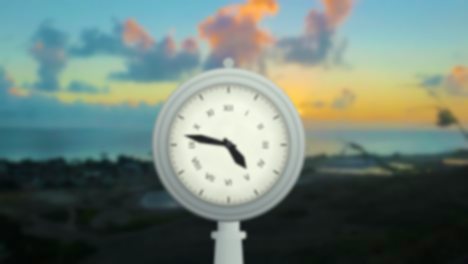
h=4 m=47
